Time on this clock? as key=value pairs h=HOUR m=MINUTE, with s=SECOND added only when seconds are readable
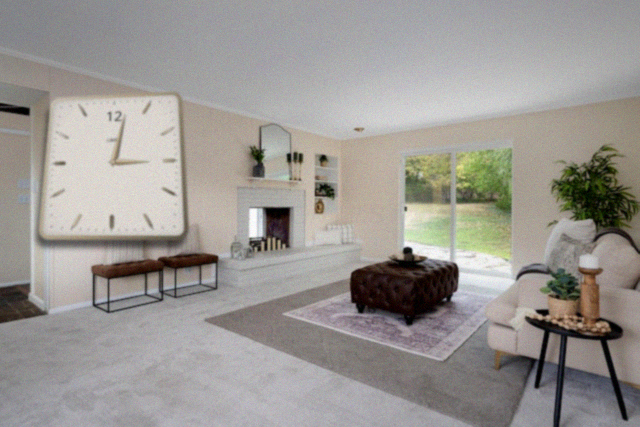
h=3 m=2
